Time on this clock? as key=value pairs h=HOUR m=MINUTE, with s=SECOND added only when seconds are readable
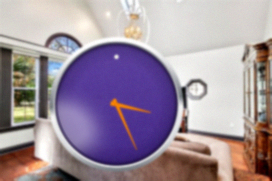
h=3 m=26
